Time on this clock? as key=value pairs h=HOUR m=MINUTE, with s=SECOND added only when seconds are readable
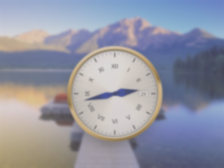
h=2 m=43
